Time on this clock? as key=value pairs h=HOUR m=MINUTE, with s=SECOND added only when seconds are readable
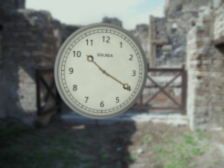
h=10 m=20
